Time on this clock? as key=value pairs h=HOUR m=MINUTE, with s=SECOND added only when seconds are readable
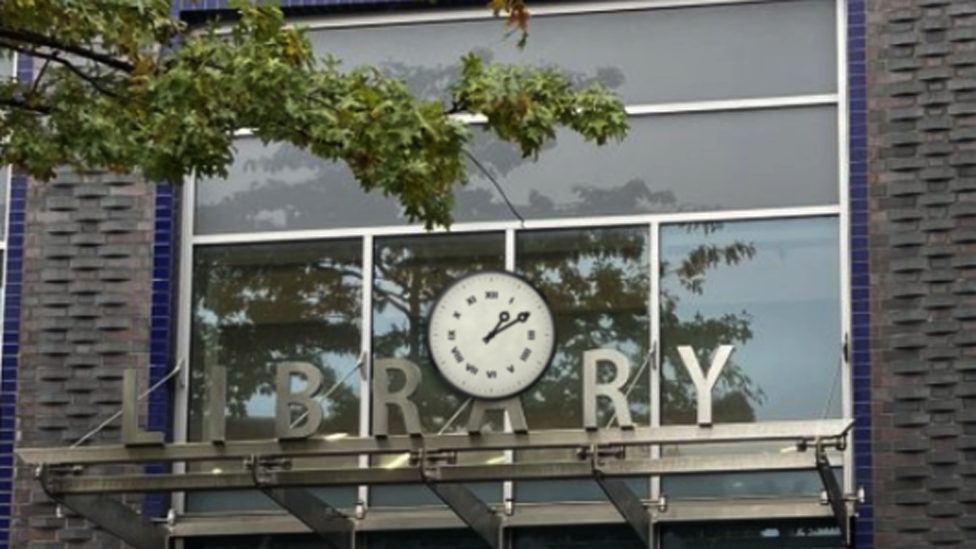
h=1 m=10
